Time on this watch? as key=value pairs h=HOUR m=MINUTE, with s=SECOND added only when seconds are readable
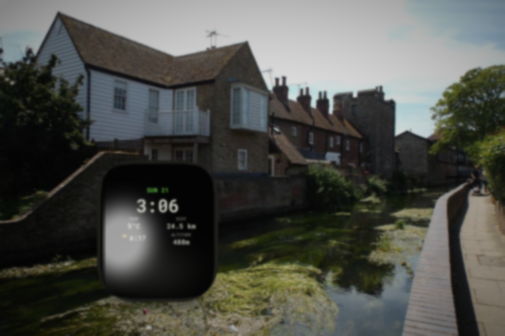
h=3 m=6
